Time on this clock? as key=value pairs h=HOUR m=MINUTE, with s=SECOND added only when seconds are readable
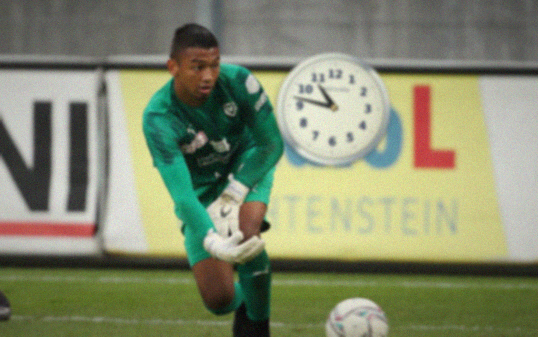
h=10 m=47
